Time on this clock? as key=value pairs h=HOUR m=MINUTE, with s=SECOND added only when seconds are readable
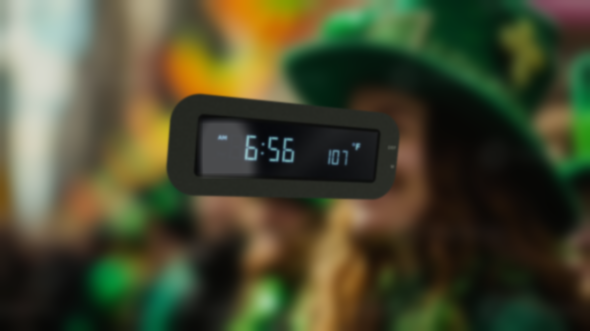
h=6 m=56
